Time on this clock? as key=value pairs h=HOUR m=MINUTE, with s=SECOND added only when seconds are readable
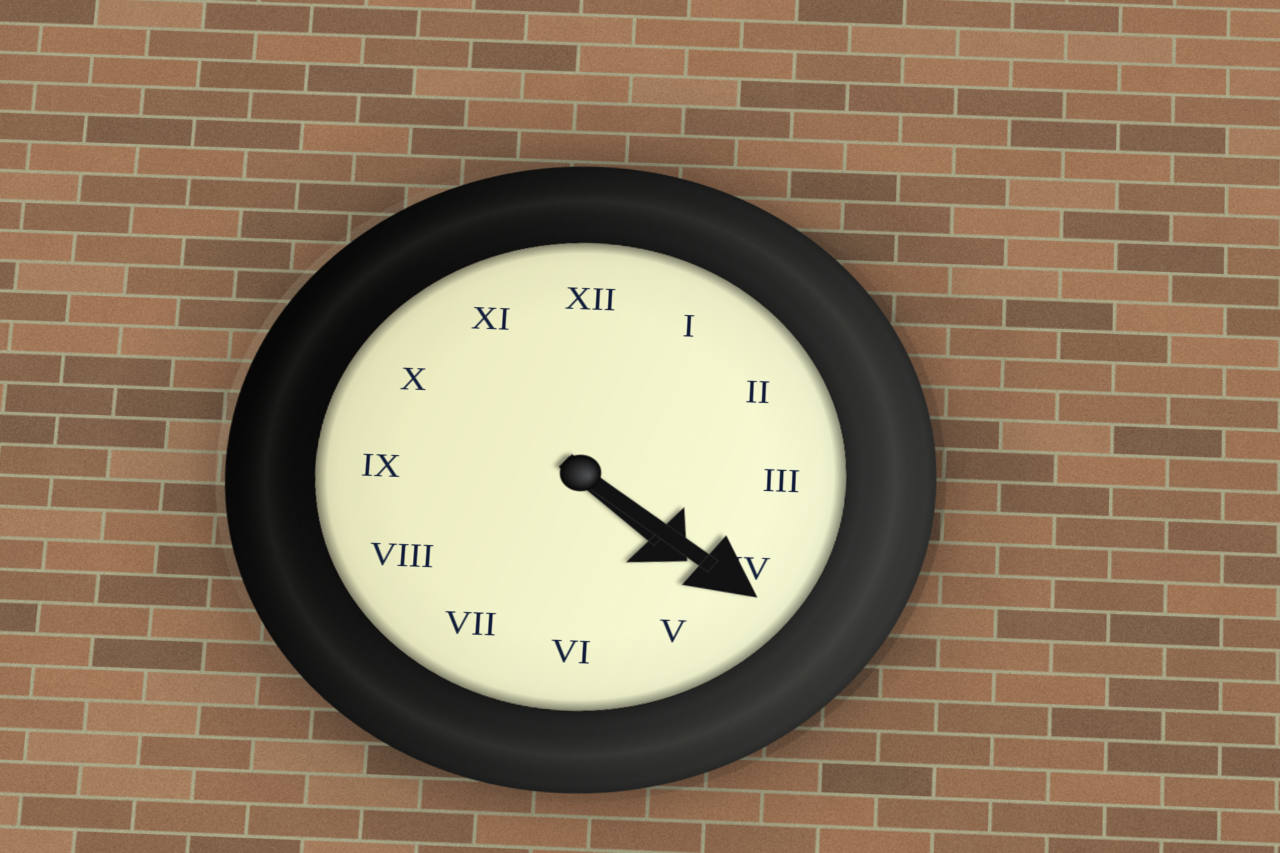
h=4 m=21
